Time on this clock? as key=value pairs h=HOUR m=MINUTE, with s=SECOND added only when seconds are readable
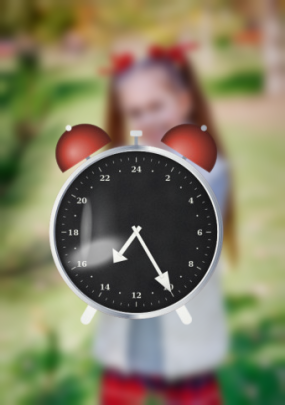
h=14 m=25
